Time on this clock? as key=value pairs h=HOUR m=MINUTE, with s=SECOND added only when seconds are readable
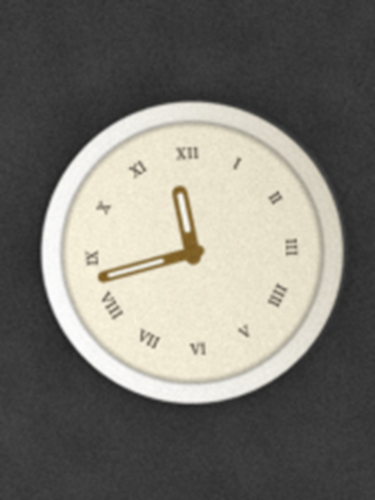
h=11 m=43
